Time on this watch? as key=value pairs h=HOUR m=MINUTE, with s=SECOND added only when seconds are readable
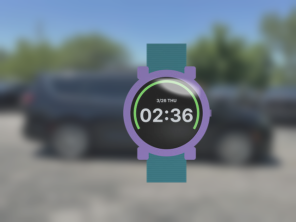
h=2 m=36
